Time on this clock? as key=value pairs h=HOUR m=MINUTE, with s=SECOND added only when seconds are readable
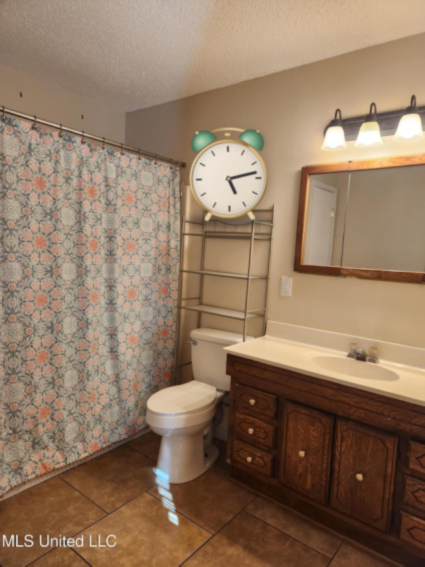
h=5 m=13
